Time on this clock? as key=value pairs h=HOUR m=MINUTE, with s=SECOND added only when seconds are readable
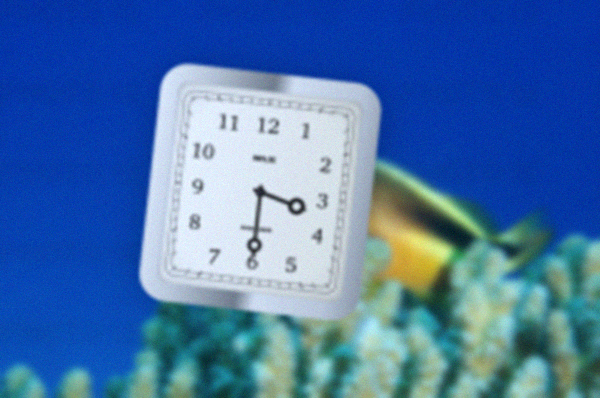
h=3 m=30
